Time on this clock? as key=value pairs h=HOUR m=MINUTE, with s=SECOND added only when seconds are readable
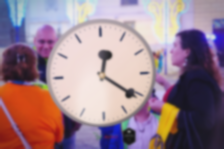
h=12 m=21
